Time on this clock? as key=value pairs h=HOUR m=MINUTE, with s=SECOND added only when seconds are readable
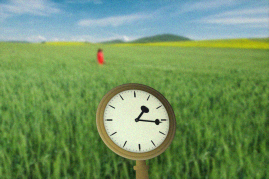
h=1 m=16
